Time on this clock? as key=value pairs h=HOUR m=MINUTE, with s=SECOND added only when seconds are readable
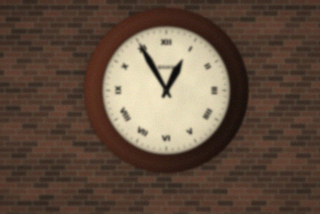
h=12 m=55
